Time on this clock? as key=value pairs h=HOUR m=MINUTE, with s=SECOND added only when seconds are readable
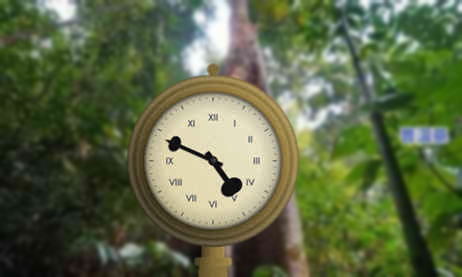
h=4 m=49
